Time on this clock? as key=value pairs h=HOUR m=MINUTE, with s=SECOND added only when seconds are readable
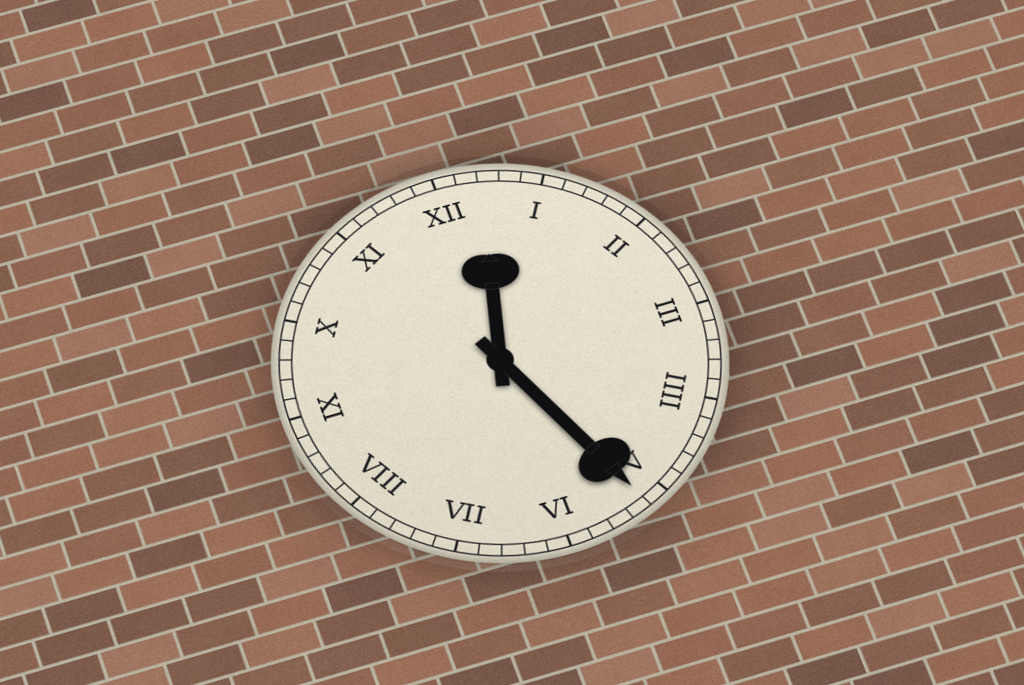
h=12 m=26
